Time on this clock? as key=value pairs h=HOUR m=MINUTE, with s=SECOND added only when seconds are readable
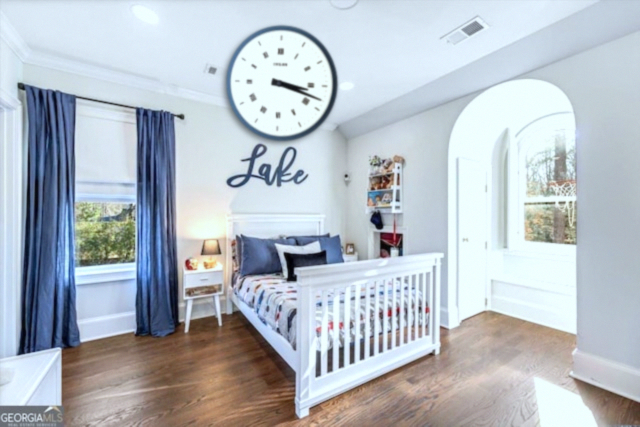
h=3 m=18
